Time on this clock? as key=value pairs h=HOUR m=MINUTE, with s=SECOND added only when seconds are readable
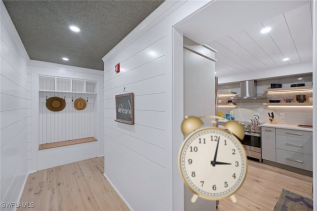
h=3 m=2
